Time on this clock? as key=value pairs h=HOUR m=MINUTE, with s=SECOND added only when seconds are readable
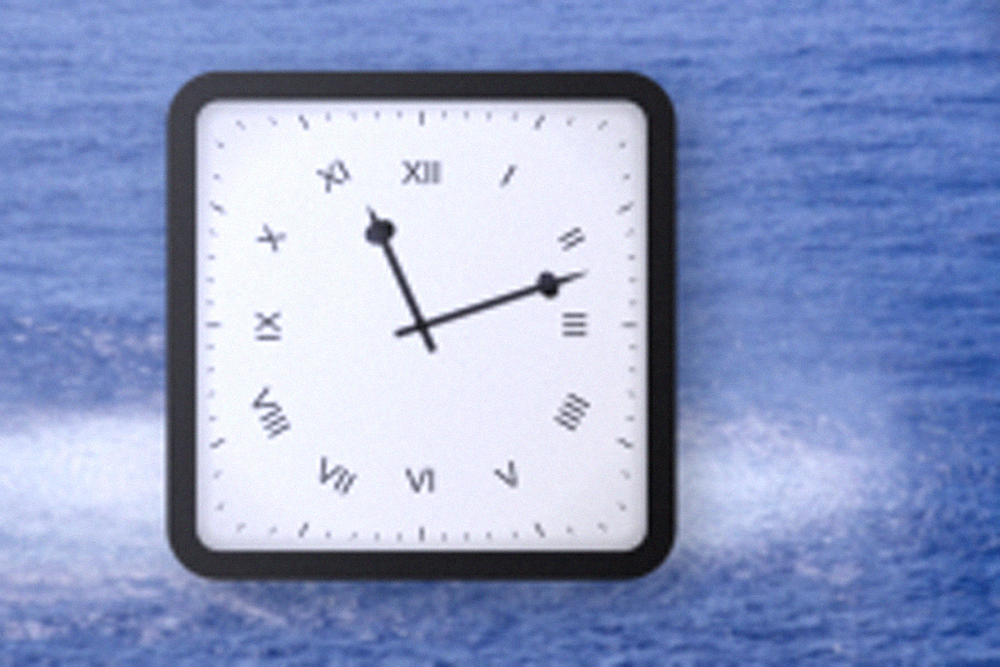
h=11 m=12
